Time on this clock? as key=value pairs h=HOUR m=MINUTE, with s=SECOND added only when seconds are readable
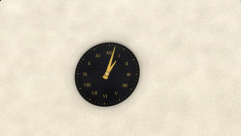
h=1 m=2
